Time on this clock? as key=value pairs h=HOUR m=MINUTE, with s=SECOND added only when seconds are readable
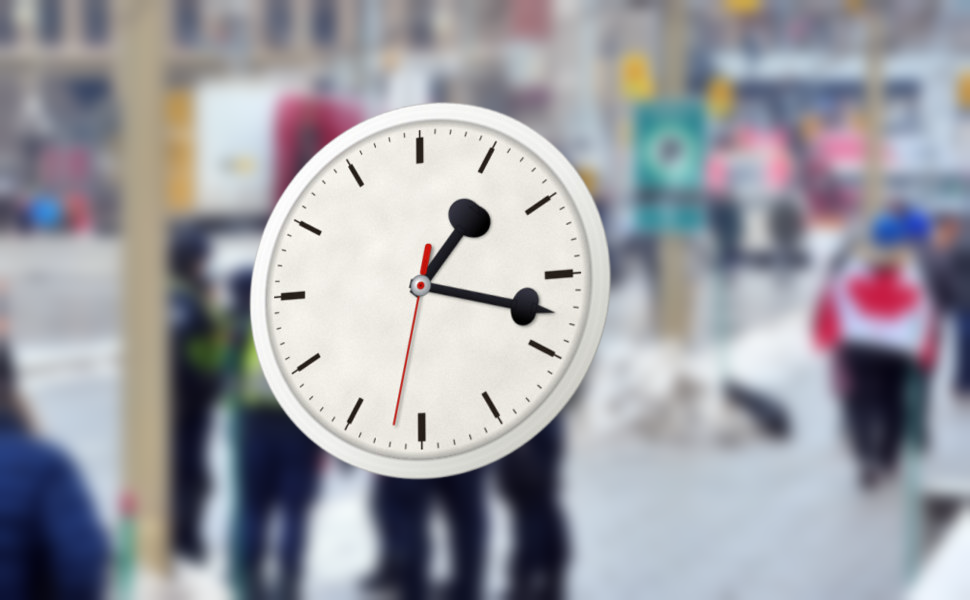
h=1 m=17 s=32
